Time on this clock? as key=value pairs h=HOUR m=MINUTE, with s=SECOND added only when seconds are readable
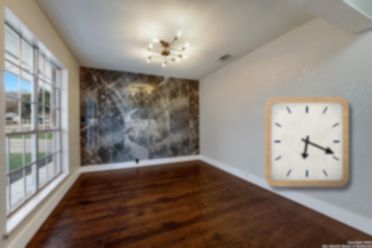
h=6 m=19
